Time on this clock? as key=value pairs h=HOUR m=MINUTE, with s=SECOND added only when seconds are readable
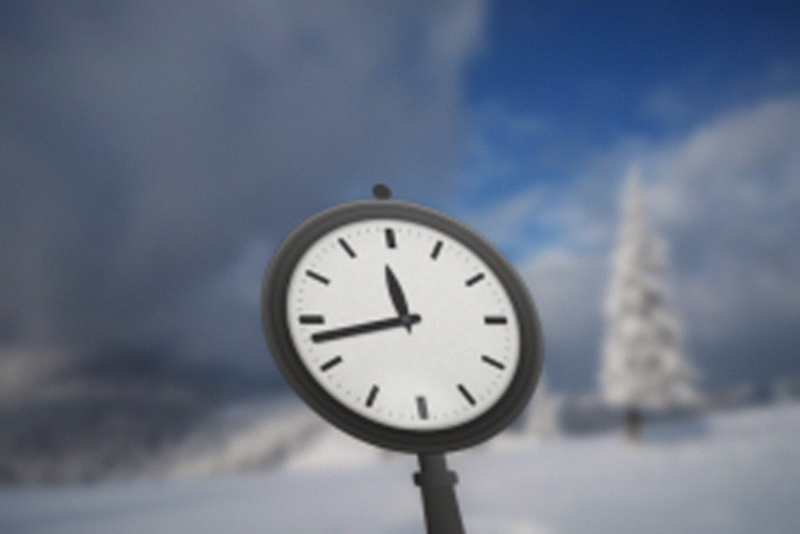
h=11 m=43
